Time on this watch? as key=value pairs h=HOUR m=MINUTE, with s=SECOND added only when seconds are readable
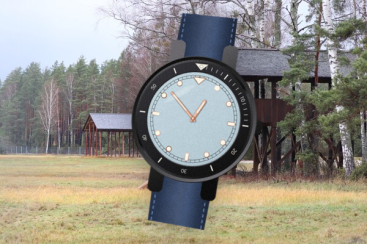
h=12 m=52
